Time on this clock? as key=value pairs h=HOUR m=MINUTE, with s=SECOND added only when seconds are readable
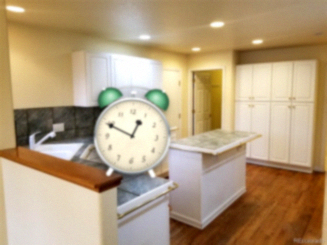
h=12 m=49
